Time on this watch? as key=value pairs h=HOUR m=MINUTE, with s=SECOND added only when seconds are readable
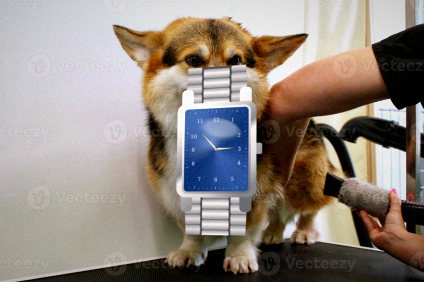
h=2 m=53
